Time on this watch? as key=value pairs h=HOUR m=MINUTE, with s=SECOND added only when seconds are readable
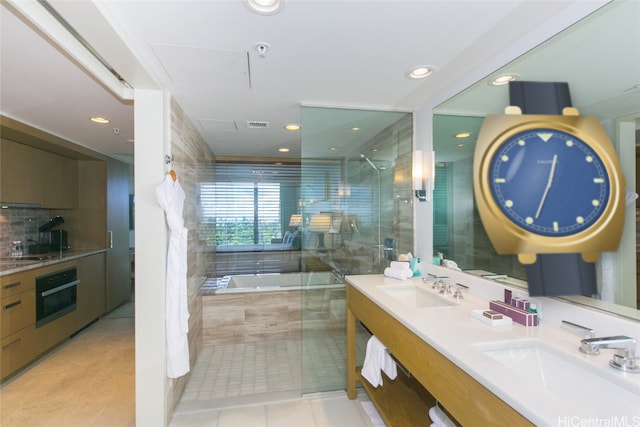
h=12 m=34
